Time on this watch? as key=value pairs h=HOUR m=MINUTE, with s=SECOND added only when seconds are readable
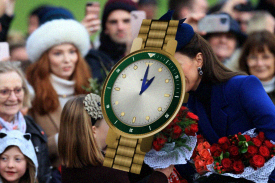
h=1 m=0
